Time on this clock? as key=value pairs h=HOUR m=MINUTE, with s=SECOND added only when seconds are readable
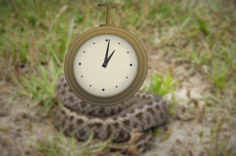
h=1 m=1
